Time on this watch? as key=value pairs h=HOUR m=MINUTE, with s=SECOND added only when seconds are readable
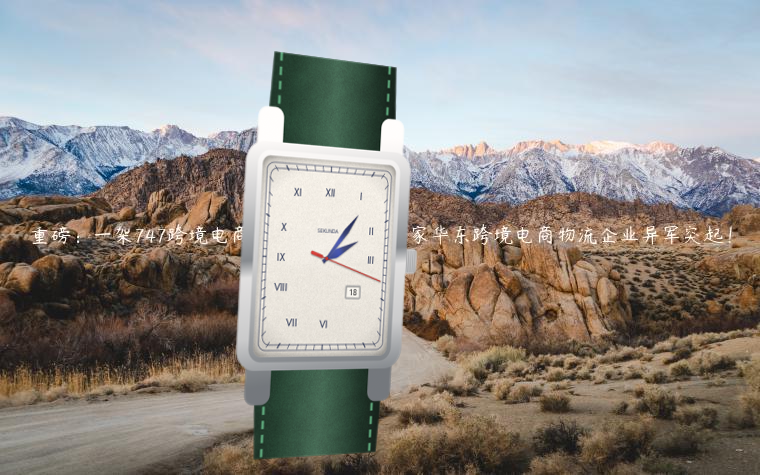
h=2 m=6 s=18
